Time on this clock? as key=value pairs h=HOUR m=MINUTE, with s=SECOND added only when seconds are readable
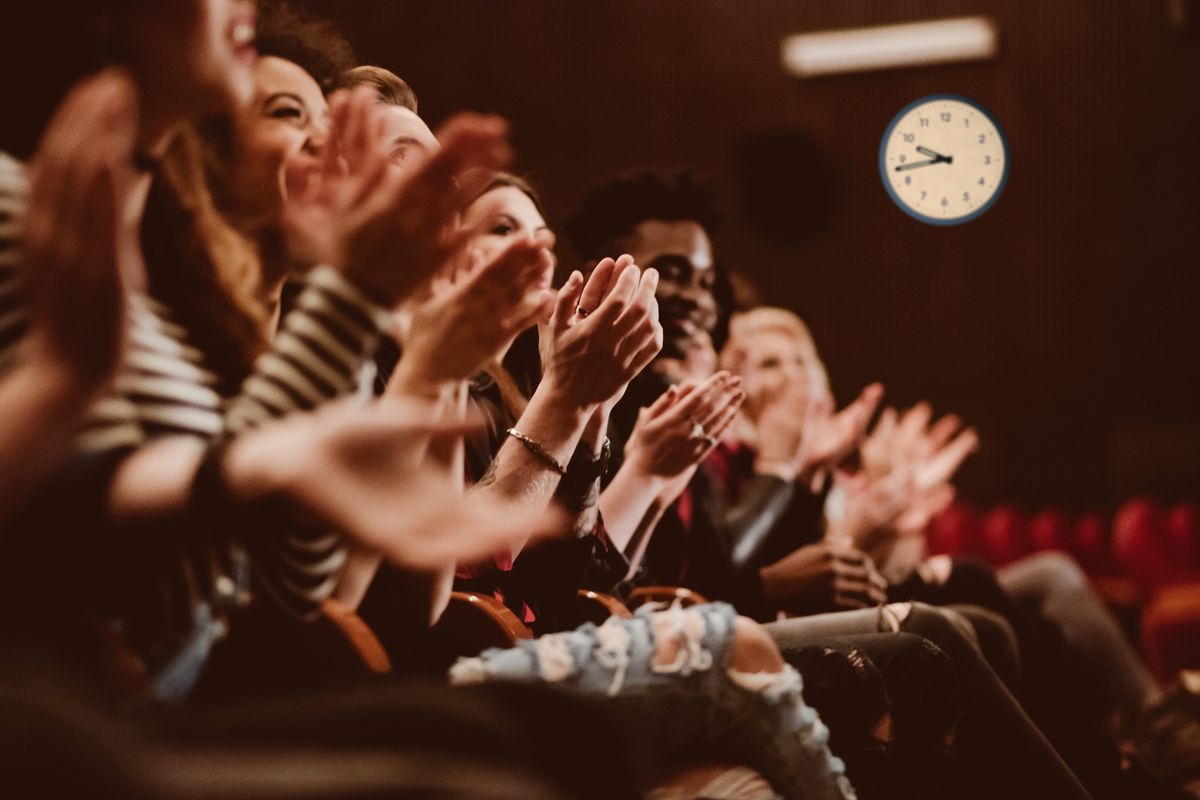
h=9 m=43
